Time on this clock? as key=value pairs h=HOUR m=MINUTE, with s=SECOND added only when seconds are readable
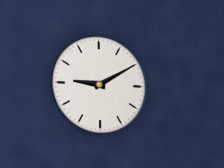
h=9 m=10
